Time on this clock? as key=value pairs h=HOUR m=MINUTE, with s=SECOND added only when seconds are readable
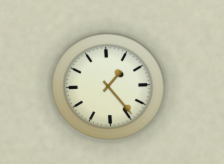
h=1 m=24
